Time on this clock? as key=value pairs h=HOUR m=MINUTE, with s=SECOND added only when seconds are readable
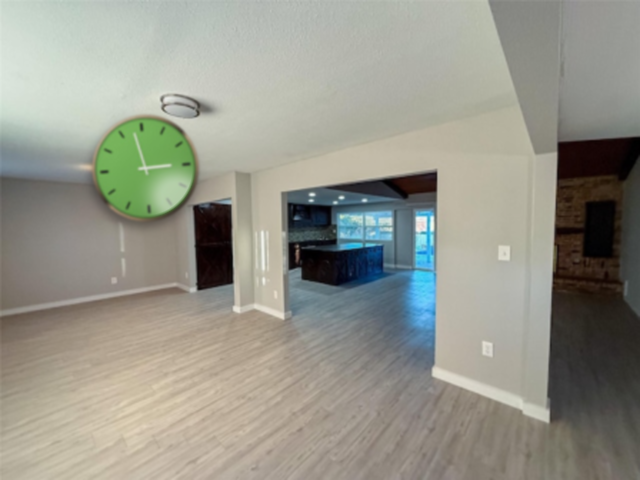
h=2 m=58
